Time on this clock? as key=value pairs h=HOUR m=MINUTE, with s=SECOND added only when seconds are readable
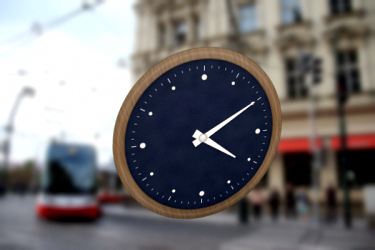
h=4 m=10
